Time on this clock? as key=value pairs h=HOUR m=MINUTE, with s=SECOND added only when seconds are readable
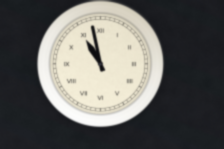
h=10 m=58
